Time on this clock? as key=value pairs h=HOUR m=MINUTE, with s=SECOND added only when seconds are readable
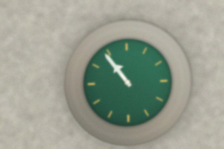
h=10 m=54
